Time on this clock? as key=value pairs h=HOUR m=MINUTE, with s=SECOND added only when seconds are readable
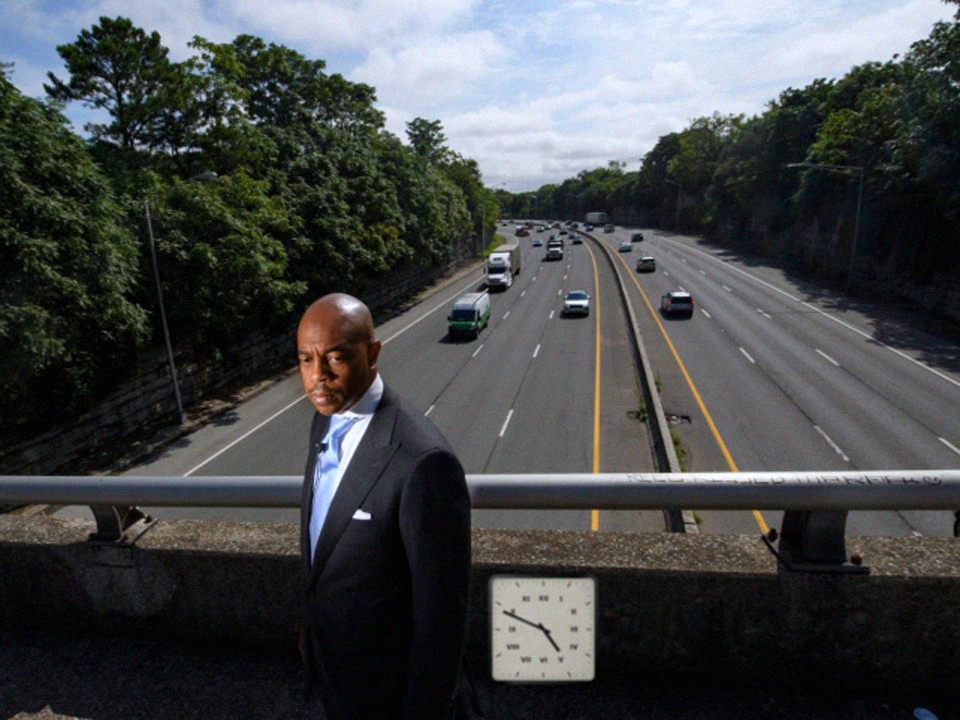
h=4 m=49
